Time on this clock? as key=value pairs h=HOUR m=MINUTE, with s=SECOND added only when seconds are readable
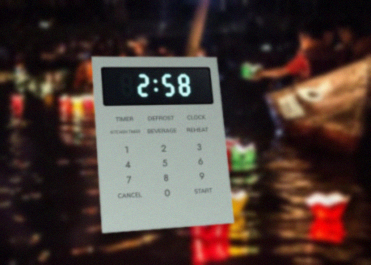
h=2 m=58
